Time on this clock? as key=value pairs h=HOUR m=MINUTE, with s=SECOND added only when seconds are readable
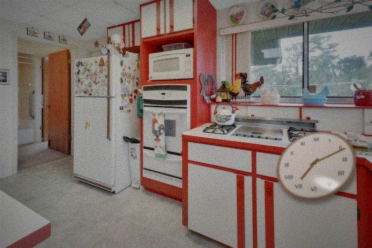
h=7 m=11
